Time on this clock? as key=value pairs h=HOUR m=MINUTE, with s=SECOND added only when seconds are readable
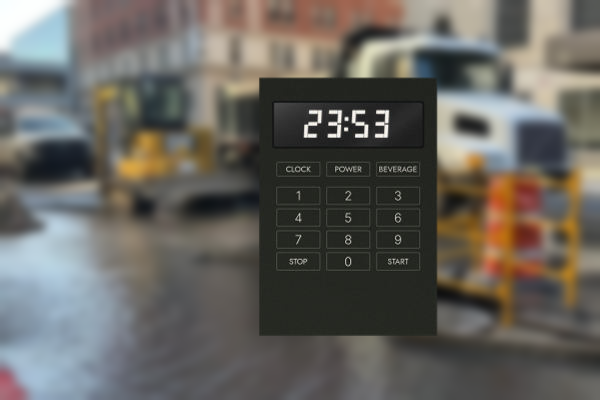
h=23 m=53
